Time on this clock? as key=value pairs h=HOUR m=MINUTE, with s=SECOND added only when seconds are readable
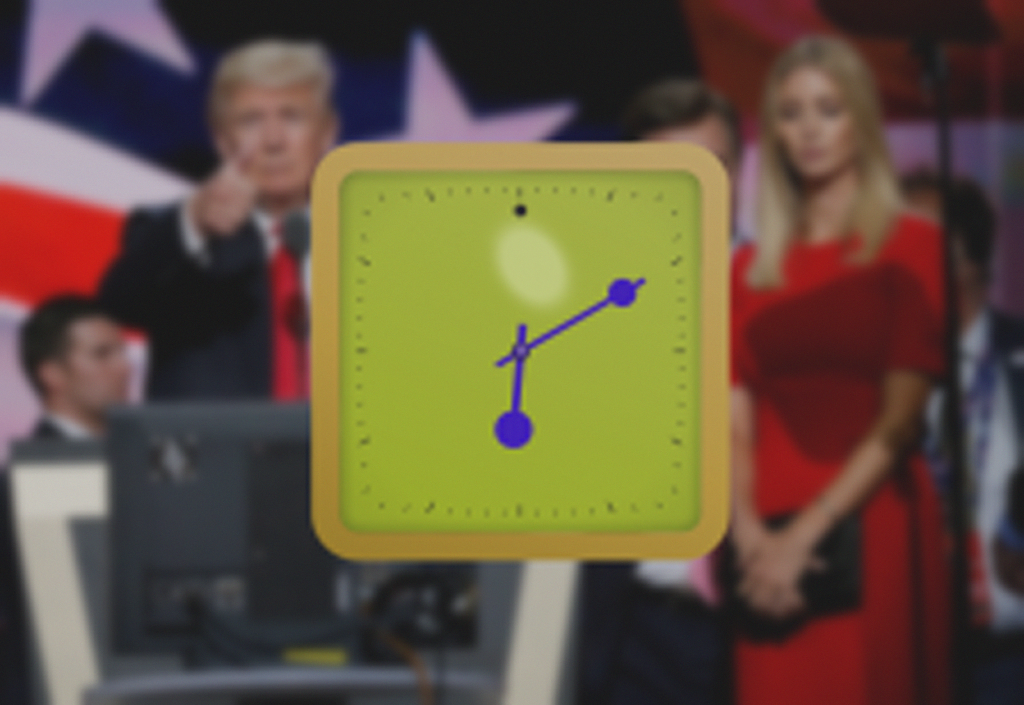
h=6 m=10
